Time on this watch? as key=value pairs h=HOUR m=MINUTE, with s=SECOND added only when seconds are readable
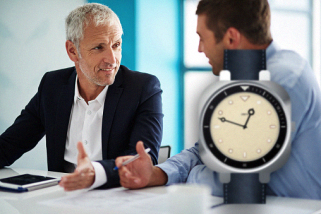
h=12 m=48
